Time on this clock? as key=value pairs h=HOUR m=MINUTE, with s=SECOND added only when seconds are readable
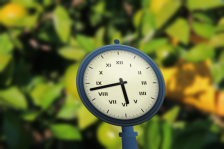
h=5 m=43
